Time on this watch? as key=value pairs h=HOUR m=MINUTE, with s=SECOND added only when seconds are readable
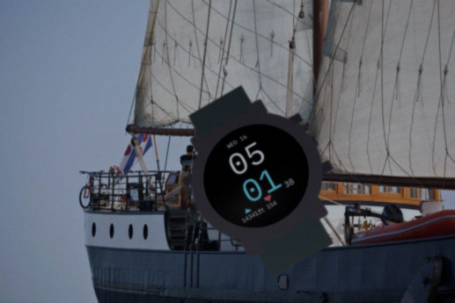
h=5 m=1
